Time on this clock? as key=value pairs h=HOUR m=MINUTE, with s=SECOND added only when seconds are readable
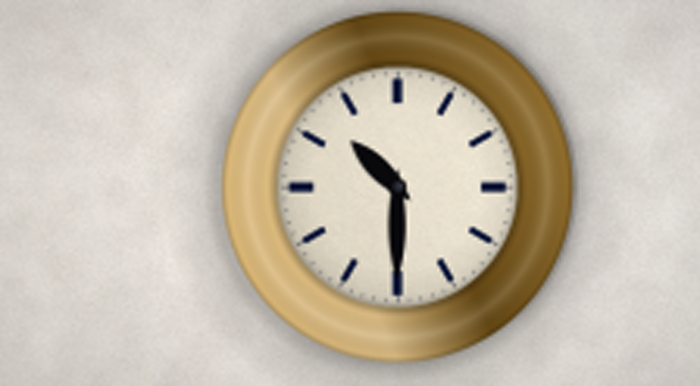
h=10 m=30
